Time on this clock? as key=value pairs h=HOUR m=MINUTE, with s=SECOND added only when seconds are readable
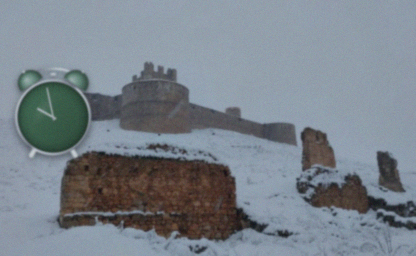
h=9 m=58
